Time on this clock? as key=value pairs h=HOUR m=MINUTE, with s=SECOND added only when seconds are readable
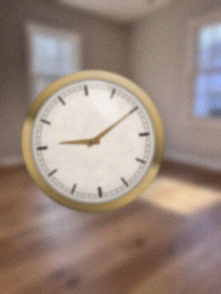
h=9 m=10
